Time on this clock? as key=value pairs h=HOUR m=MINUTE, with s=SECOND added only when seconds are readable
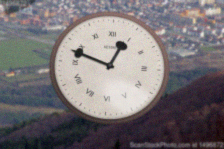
h=12 m=48
